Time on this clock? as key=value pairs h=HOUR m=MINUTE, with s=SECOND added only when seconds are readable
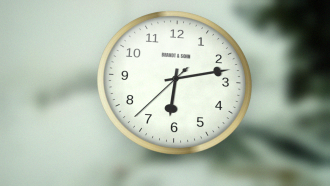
h=6 m=12 s=37
